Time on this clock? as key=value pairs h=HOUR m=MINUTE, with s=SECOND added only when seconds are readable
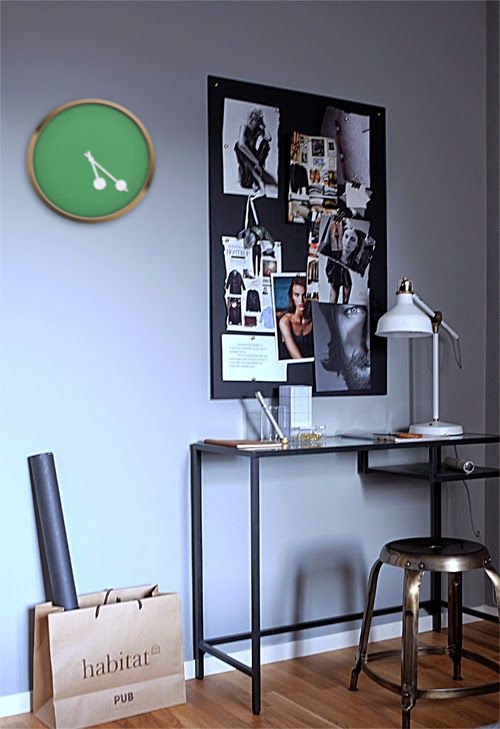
h=5 m=22
